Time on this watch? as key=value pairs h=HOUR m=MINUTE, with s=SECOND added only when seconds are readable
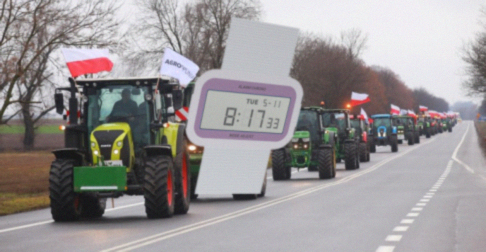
h=8 m=17 s=33
